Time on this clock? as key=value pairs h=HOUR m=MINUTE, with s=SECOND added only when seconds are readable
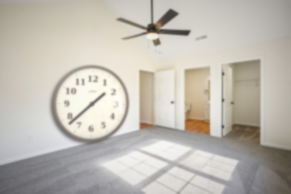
h=1 m=38
